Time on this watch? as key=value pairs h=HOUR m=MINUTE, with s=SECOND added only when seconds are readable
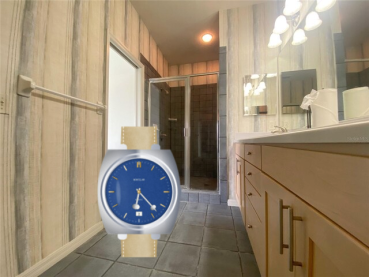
h=6 m=23
